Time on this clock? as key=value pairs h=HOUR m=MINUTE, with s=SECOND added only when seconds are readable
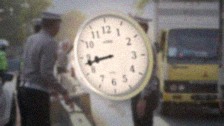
h=8 m=43
